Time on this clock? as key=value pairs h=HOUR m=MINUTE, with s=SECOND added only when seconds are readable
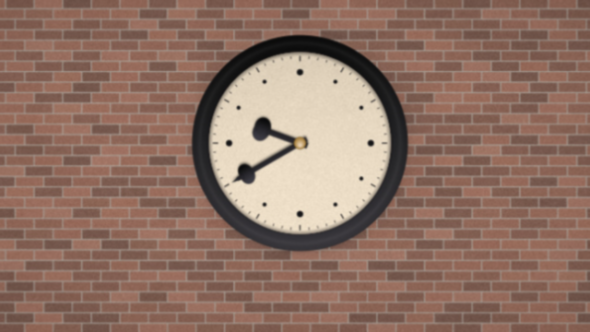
h=9 m=40
